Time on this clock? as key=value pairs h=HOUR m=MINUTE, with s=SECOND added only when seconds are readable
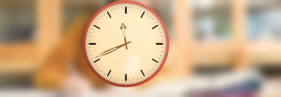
h=11 m=41
